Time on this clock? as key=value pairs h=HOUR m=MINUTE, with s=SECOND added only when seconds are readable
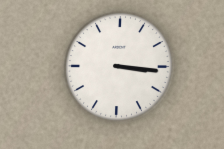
h=3 m=16
